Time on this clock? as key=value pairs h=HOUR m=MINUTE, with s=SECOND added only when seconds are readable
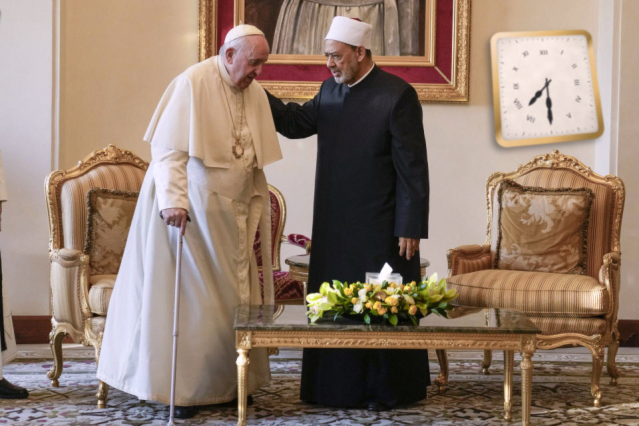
h=7 m=30
